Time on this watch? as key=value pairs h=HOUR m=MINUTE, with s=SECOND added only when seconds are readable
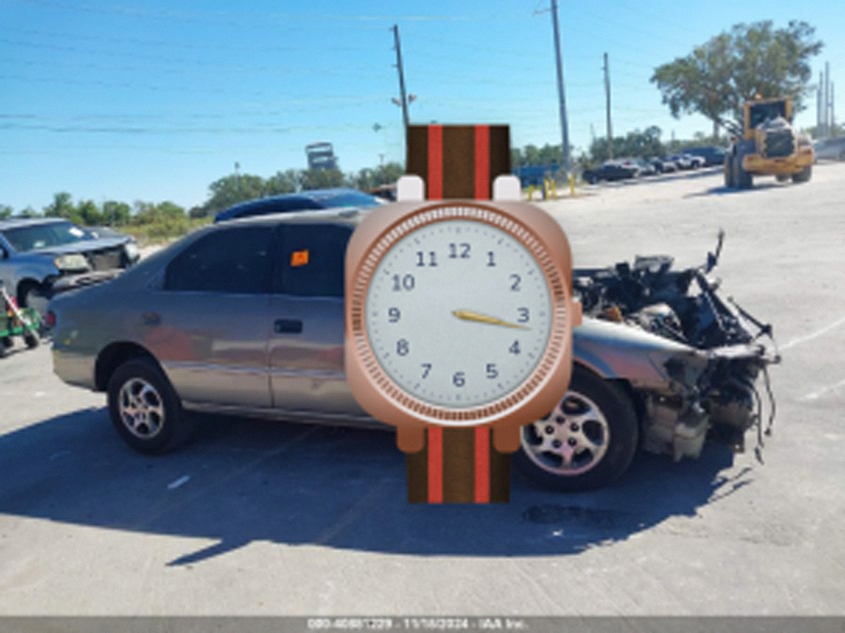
h=3 m=17
